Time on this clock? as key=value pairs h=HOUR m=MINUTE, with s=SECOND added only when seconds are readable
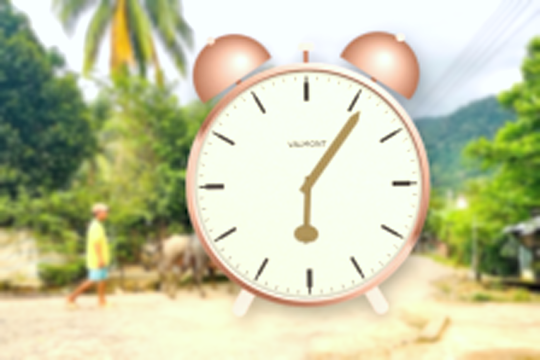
h=6 m=6
